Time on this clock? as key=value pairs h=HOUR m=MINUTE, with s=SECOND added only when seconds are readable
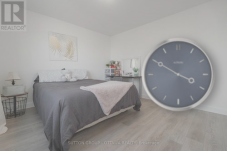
h=3 m=50
